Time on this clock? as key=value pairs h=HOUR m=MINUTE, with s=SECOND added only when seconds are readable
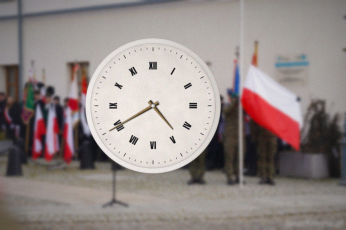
h=4 m=40
